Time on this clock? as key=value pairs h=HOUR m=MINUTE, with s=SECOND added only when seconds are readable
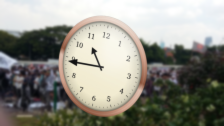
h=10 m=44
